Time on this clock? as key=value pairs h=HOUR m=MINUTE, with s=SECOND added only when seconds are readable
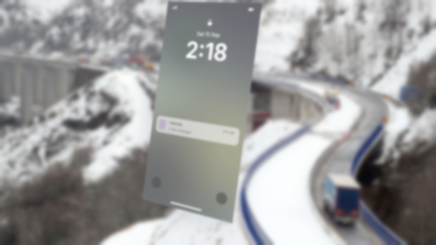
h=2 m=18
